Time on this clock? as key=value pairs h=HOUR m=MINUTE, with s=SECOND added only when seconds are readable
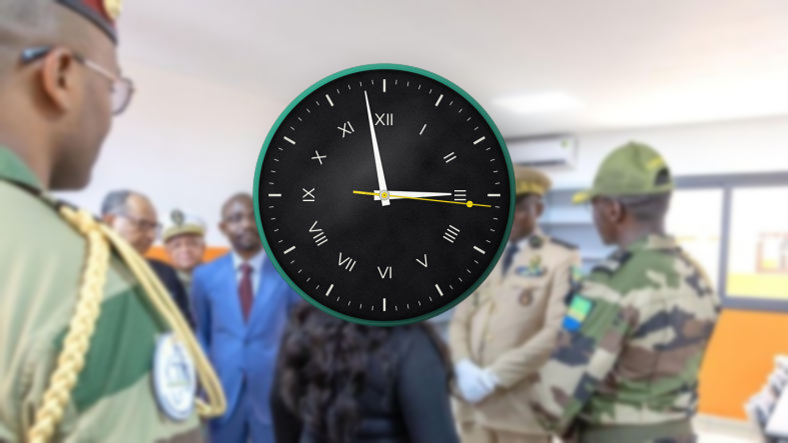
h=2 m=58 s=16
